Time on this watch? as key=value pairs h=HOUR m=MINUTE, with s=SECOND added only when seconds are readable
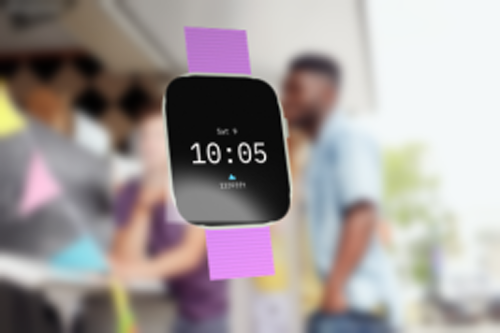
h=10 m=5
